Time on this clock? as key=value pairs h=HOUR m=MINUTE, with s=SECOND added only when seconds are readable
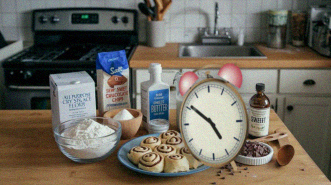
h=4 m=51
